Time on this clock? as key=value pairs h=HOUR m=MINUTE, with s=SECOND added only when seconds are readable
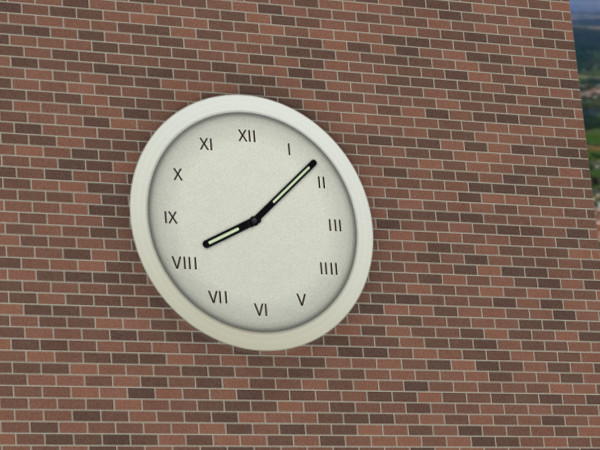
h=8 m=8
